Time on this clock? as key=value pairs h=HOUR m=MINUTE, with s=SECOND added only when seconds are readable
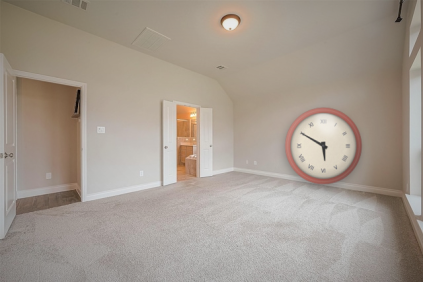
h=5 m=50
